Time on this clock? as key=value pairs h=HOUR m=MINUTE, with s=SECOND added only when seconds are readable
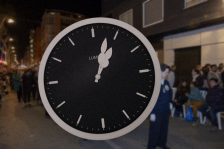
h=1 m=3
